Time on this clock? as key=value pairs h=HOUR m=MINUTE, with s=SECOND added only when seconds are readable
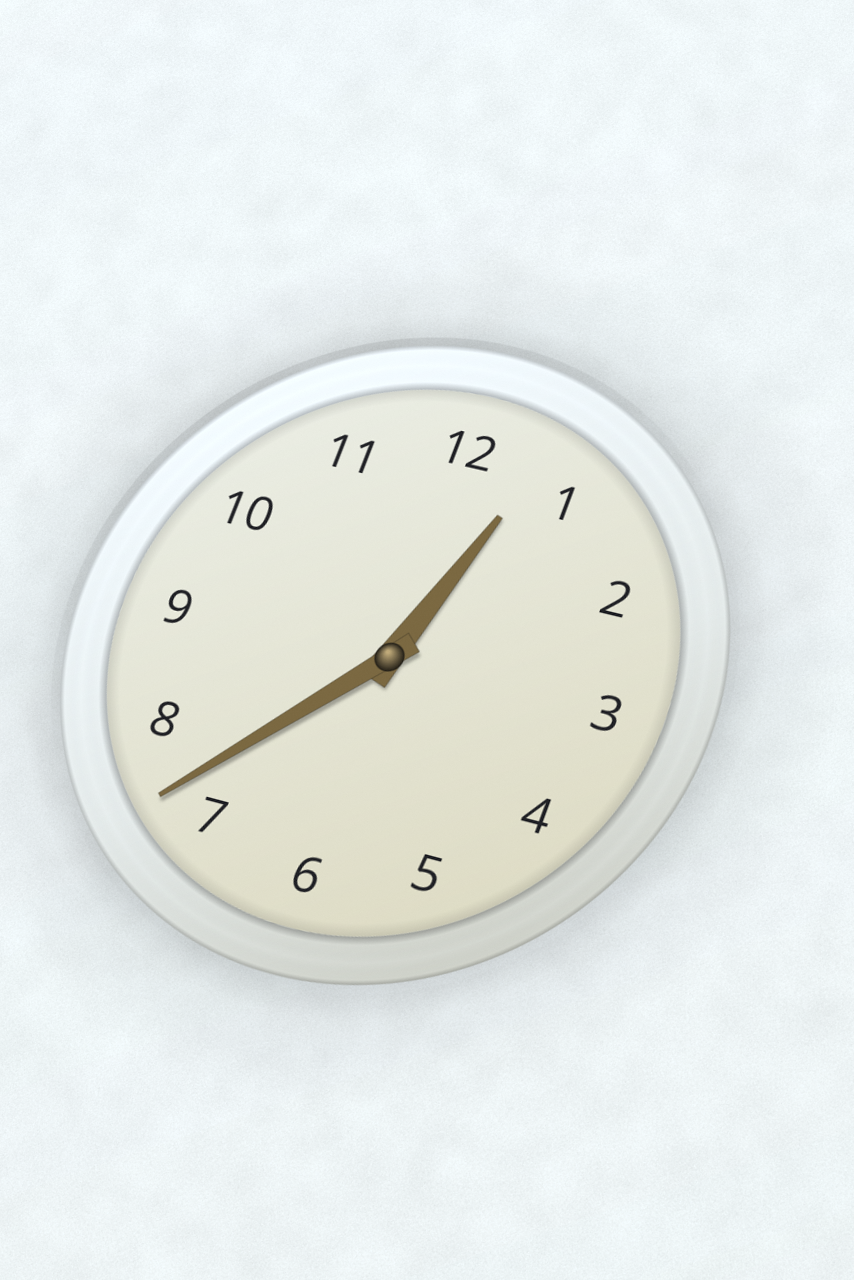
h=12 m=37
